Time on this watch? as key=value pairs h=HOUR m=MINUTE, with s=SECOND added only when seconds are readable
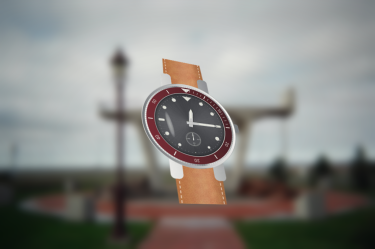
h=12 m=15
